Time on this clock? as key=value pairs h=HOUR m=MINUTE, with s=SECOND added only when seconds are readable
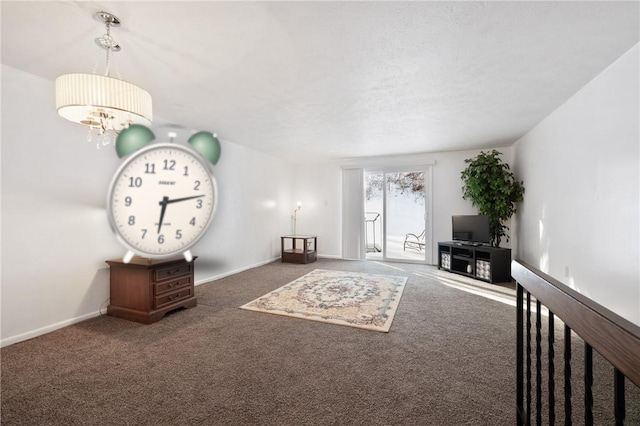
h=6 m=13
